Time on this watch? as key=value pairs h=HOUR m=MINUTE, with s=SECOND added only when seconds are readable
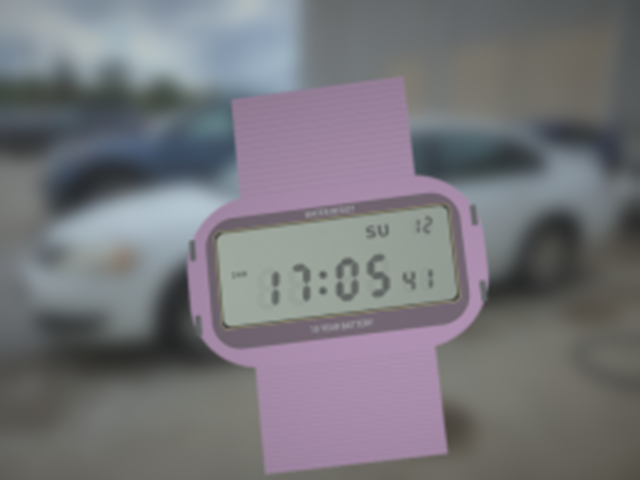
h=17 m=5 s=41
